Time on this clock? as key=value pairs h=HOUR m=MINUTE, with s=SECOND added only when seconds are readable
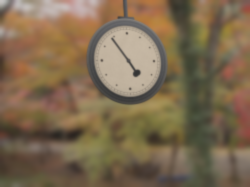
h=4 m=54
